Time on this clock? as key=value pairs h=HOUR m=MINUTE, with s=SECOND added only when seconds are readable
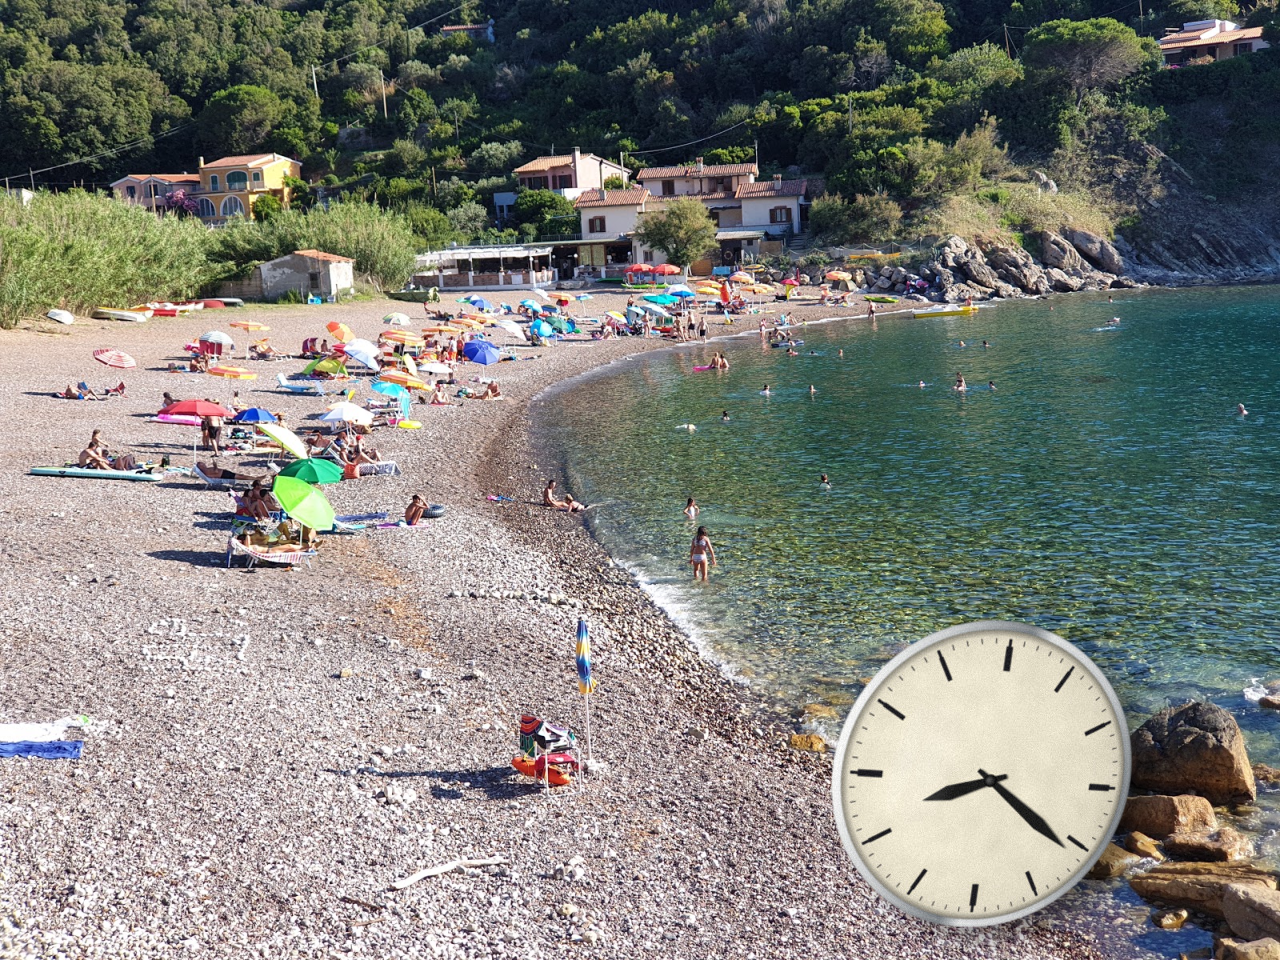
h=8 m=21
